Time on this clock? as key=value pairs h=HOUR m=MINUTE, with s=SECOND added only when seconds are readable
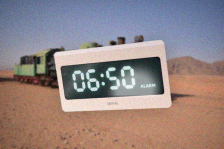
h=6 m=50
